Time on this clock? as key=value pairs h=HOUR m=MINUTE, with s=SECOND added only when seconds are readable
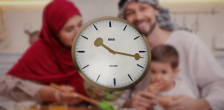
h=10 m=17
